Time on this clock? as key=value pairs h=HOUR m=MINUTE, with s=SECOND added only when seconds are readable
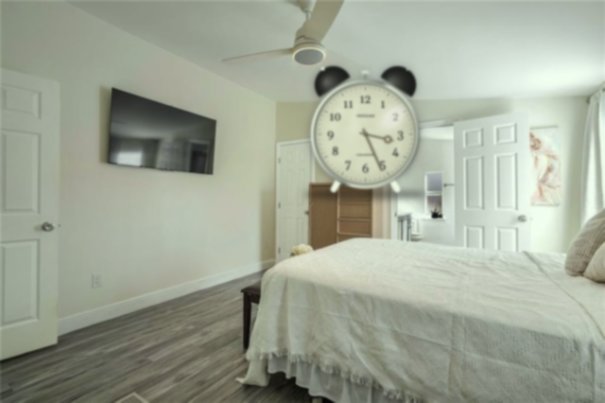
h=3 m=26
